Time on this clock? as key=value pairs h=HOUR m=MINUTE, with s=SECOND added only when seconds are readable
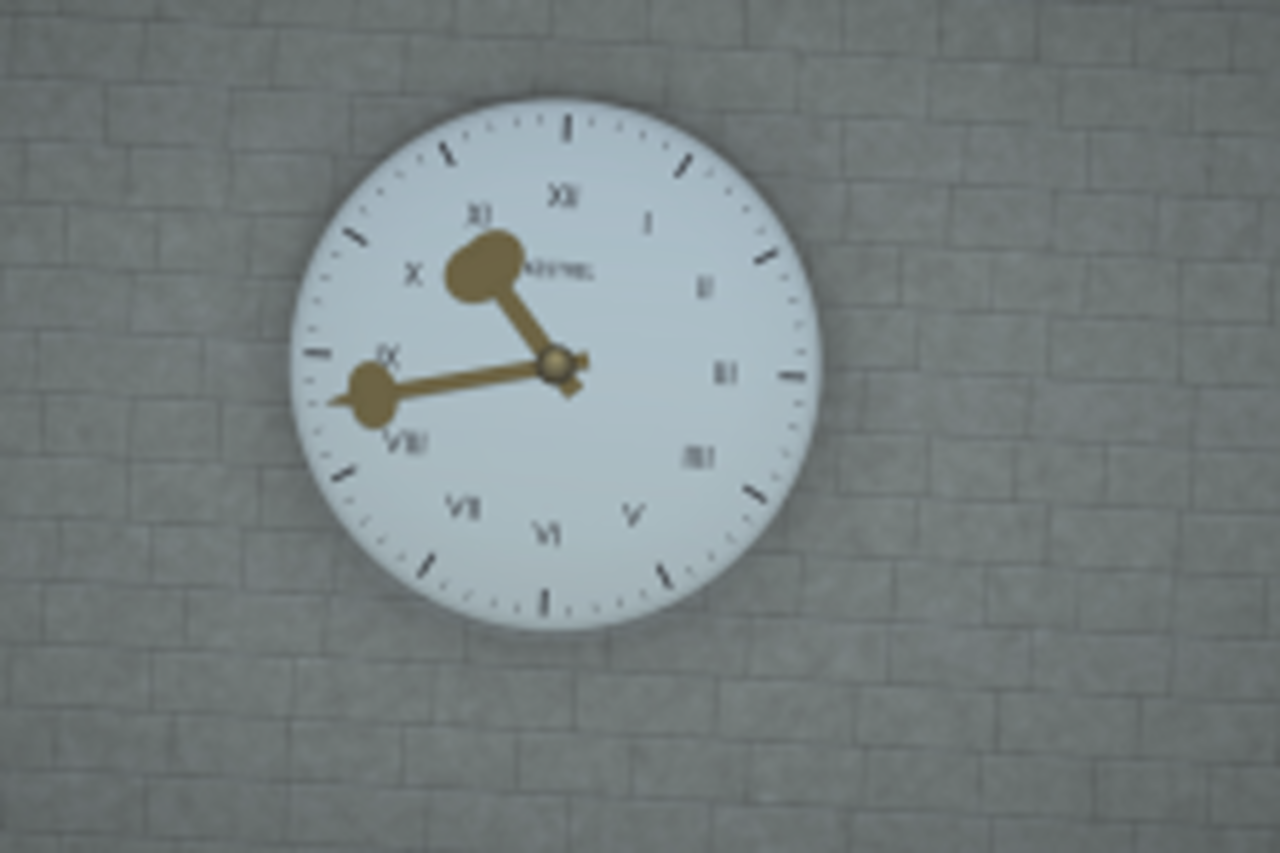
h=10 m=43
